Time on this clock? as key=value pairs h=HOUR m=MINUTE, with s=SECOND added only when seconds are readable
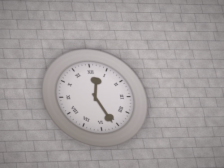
h=12 m=26
